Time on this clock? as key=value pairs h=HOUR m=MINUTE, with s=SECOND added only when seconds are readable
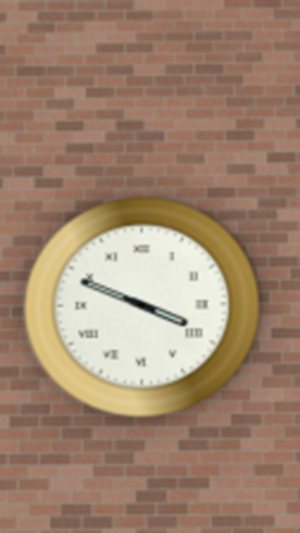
h=3 m=49
